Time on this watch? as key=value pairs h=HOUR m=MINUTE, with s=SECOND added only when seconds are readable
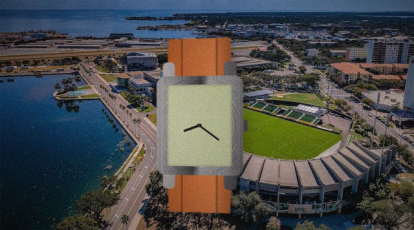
h=8 m=21
